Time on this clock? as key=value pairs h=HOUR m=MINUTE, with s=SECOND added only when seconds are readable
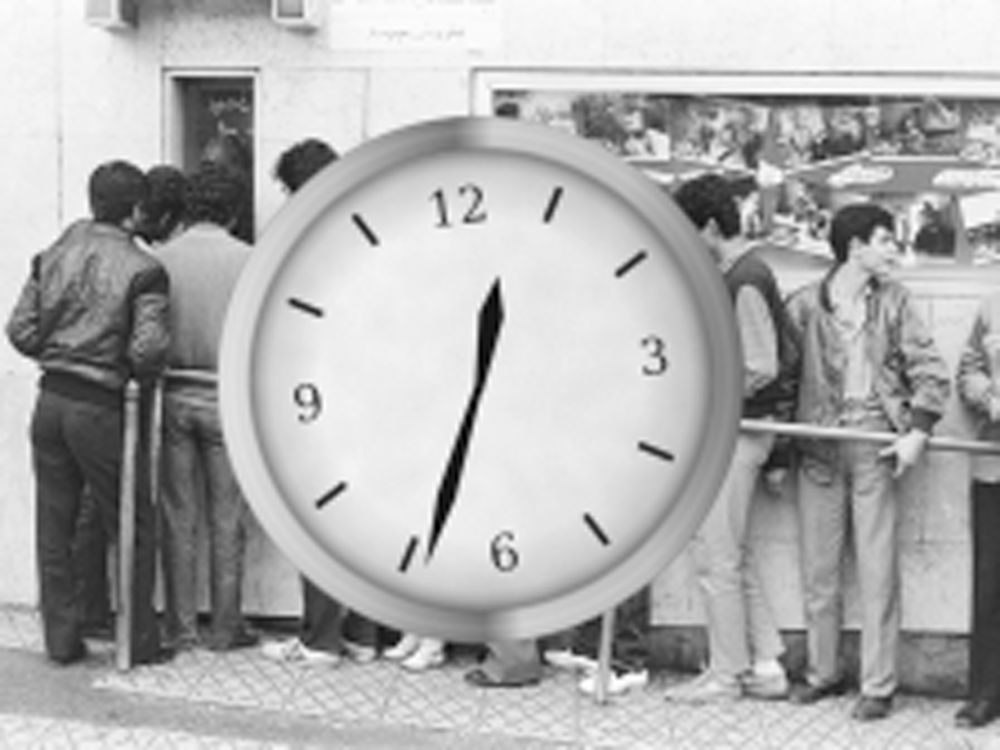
h=12 m=34
